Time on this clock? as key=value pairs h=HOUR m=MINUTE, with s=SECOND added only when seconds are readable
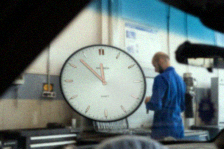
h=11 m=53
